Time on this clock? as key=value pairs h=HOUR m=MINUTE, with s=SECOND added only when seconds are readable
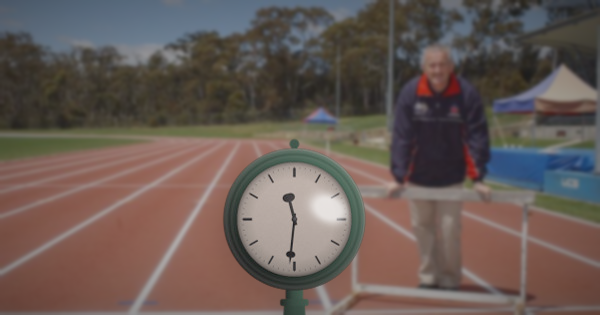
h=11 m=31
